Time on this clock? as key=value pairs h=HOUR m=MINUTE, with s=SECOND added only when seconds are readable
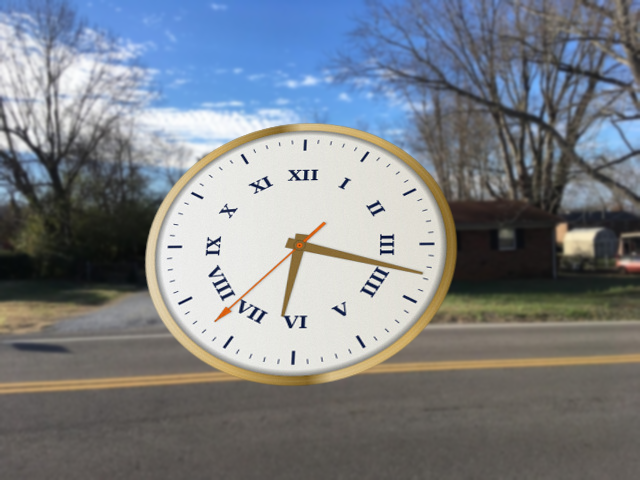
h=6 m=17 s=37
